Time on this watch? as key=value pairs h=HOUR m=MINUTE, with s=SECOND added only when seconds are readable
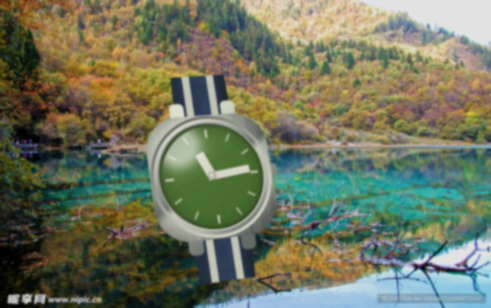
h=11 m=14
